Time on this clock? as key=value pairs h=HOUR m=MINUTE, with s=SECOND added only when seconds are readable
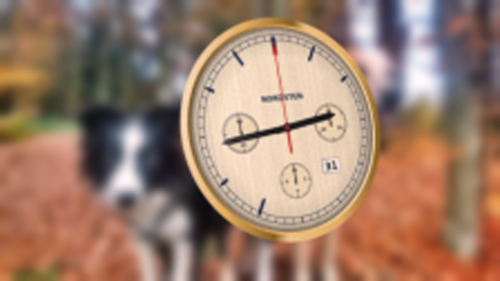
h=2 m=44
